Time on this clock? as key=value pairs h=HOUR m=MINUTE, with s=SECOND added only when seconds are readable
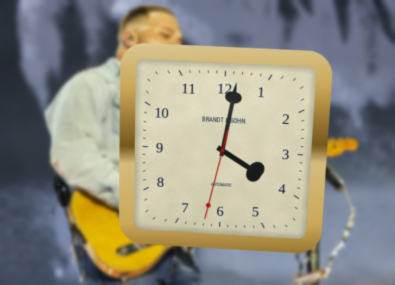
h=4 m=1 s=32
